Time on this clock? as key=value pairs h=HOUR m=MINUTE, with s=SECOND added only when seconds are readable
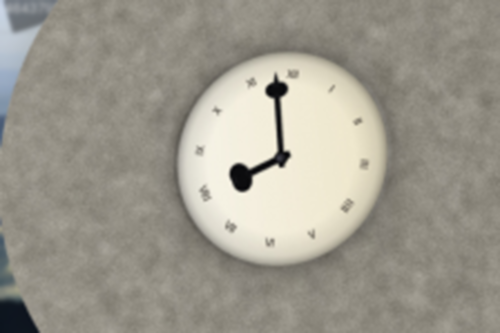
h=7 m=58
